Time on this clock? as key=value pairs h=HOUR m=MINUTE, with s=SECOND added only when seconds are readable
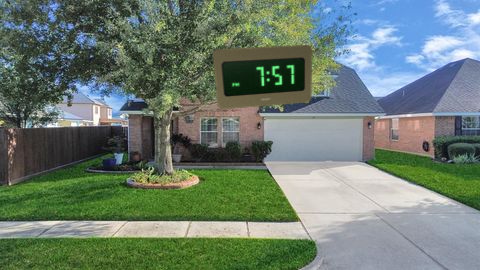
h=7 m=57
